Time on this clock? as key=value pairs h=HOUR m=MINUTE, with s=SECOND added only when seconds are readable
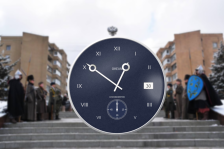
h=12 m=51
